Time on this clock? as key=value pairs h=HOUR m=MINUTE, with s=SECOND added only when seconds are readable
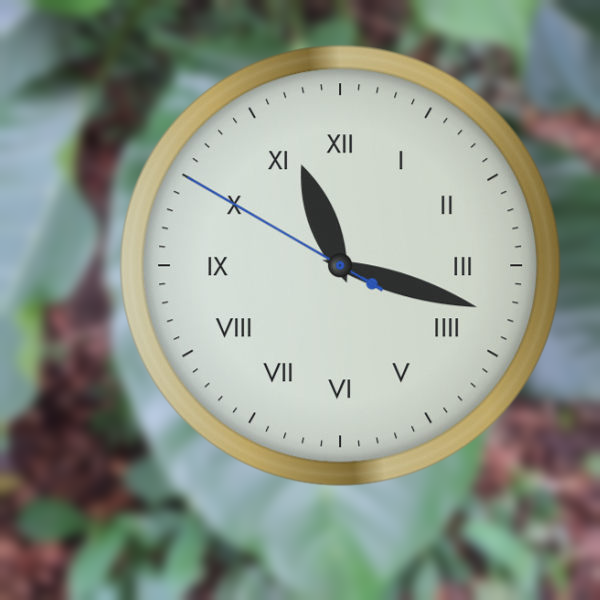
h=11 m=17 s=50
